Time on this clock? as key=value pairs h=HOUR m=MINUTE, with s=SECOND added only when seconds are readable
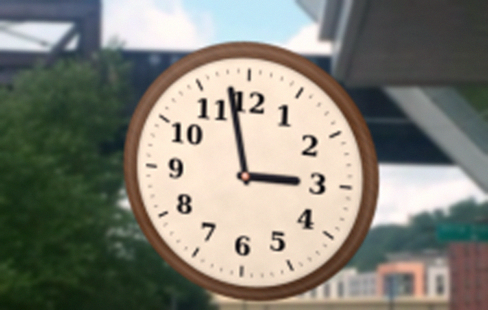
h=2 m=58
